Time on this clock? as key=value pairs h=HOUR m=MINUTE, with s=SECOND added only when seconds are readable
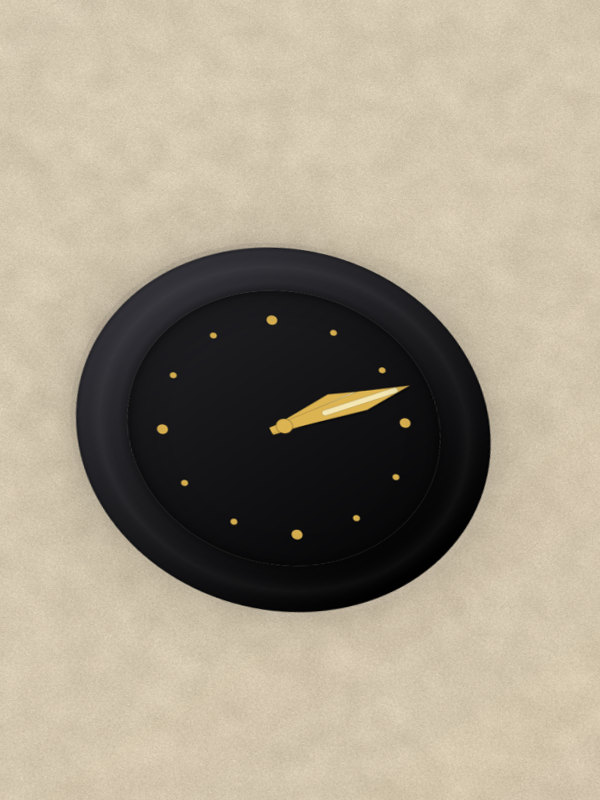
h=2 m=12
